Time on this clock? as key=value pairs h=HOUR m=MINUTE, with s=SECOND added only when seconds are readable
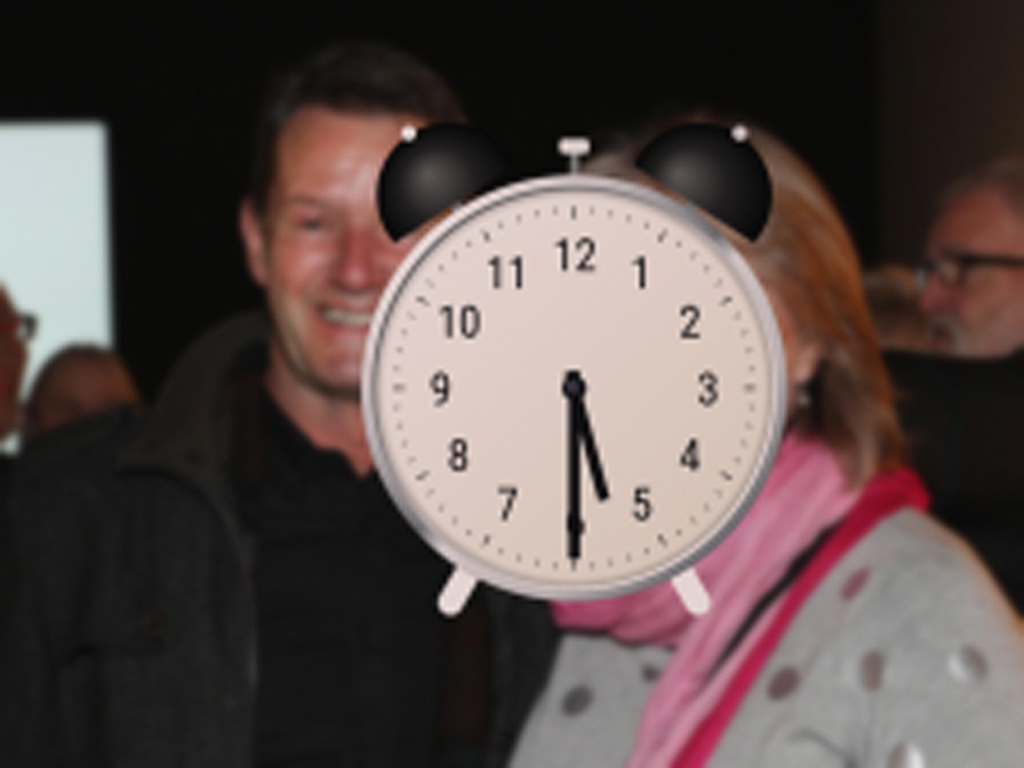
h=5 m=30
